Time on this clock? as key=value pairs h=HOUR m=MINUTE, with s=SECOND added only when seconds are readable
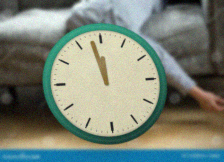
h=11 m=58
